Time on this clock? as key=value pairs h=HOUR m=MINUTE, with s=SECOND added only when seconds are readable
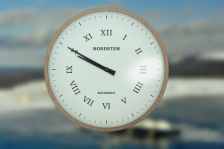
h=9 m=50
